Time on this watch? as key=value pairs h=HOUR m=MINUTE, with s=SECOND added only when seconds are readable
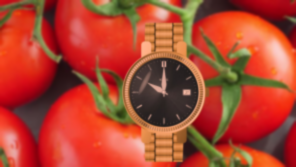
h=10 m=0
